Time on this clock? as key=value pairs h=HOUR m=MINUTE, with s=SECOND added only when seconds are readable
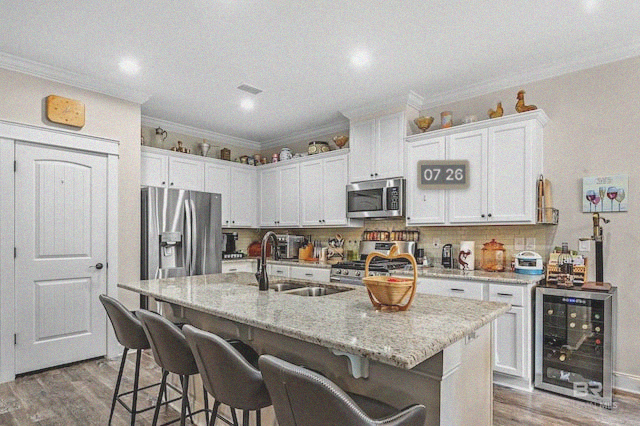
h=7 m=26
